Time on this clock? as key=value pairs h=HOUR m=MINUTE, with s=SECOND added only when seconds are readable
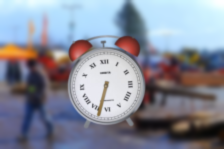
h=6 m=33
